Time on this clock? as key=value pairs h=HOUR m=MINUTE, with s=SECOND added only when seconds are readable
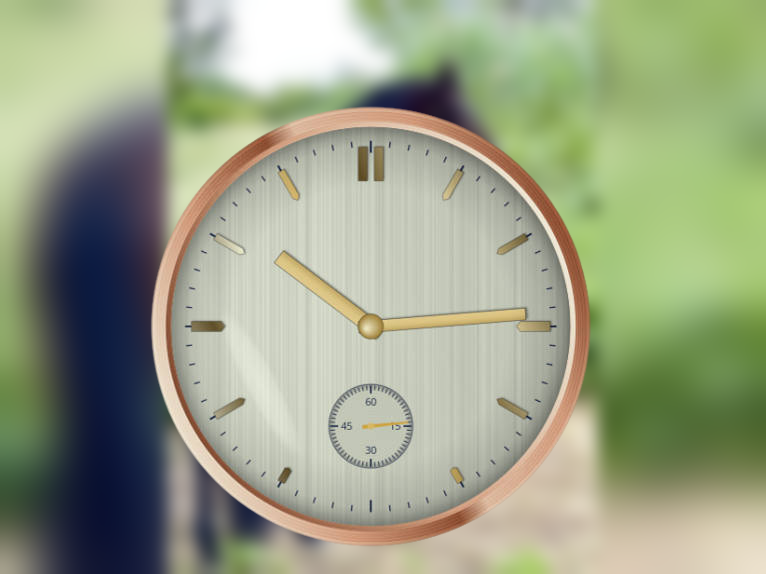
h=10 m=14 s=14
